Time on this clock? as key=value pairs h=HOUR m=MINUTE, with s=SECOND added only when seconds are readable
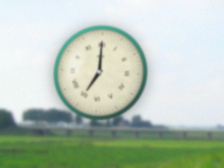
h=7 m=0
